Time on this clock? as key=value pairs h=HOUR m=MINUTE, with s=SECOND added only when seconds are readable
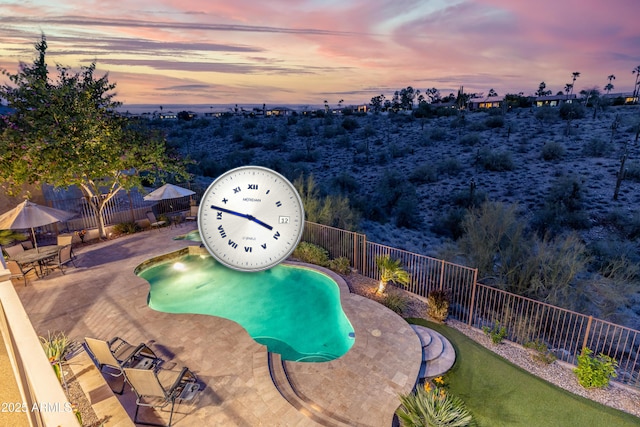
h=3 m=47
